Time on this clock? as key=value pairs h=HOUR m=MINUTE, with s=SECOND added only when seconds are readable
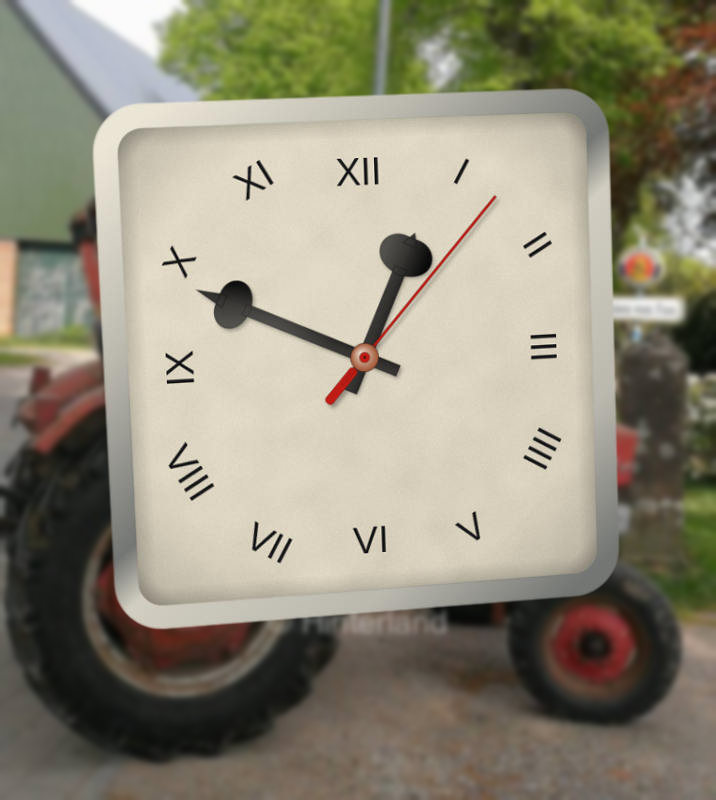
h=12 m=49 s=7
